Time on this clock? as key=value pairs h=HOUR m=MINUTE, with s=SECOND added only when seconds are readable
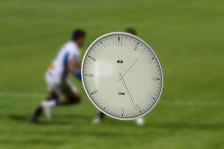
h=1 m=26
